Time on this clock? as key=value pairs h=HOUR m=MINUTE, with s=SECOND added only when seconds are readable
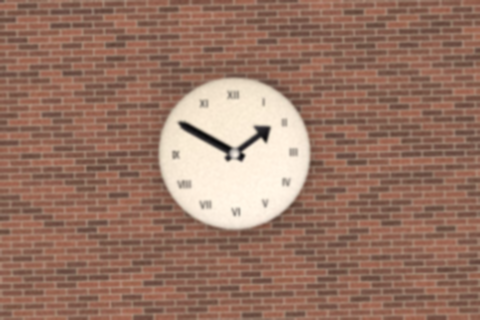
h=1 m=50
